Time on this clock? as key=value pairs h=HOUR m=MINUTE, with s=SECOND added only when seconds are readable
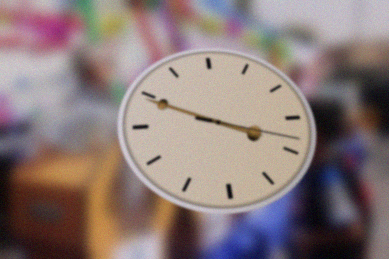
h=3 m=49 s=18
